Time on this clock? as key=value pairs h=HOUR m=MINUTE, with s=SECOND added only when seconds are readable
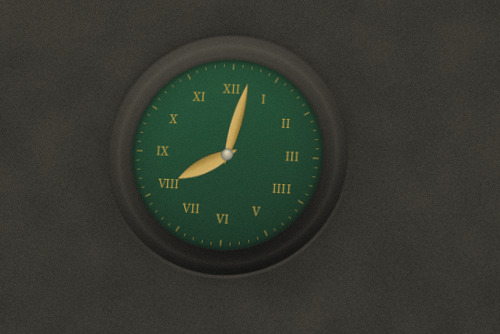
h=8 m=2
